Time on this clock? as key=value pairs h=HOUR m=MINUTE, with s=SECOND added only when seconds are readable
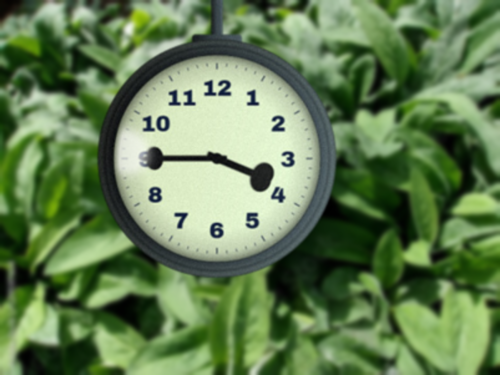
h=3 m=45
